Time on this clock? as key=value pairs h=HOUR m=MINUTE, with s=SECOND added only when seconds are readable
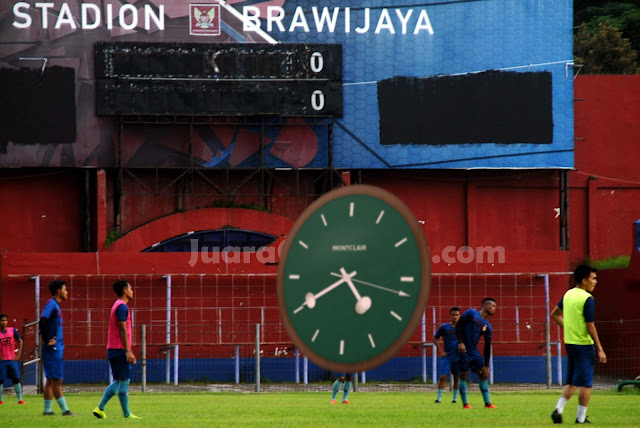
h=4 m=40 s=17
